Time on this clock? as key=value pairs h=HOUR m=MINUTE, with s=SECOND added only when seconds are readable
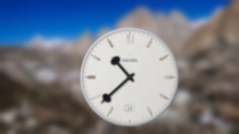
h=10 m=38
